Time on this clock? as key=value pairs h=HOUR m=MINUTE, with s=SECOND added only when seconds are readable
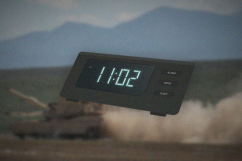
h=11 m=2
